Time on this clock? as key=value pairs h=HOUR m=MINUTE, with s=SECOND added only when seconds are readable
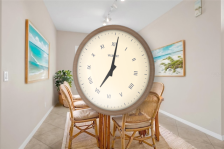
h=7 m=1
